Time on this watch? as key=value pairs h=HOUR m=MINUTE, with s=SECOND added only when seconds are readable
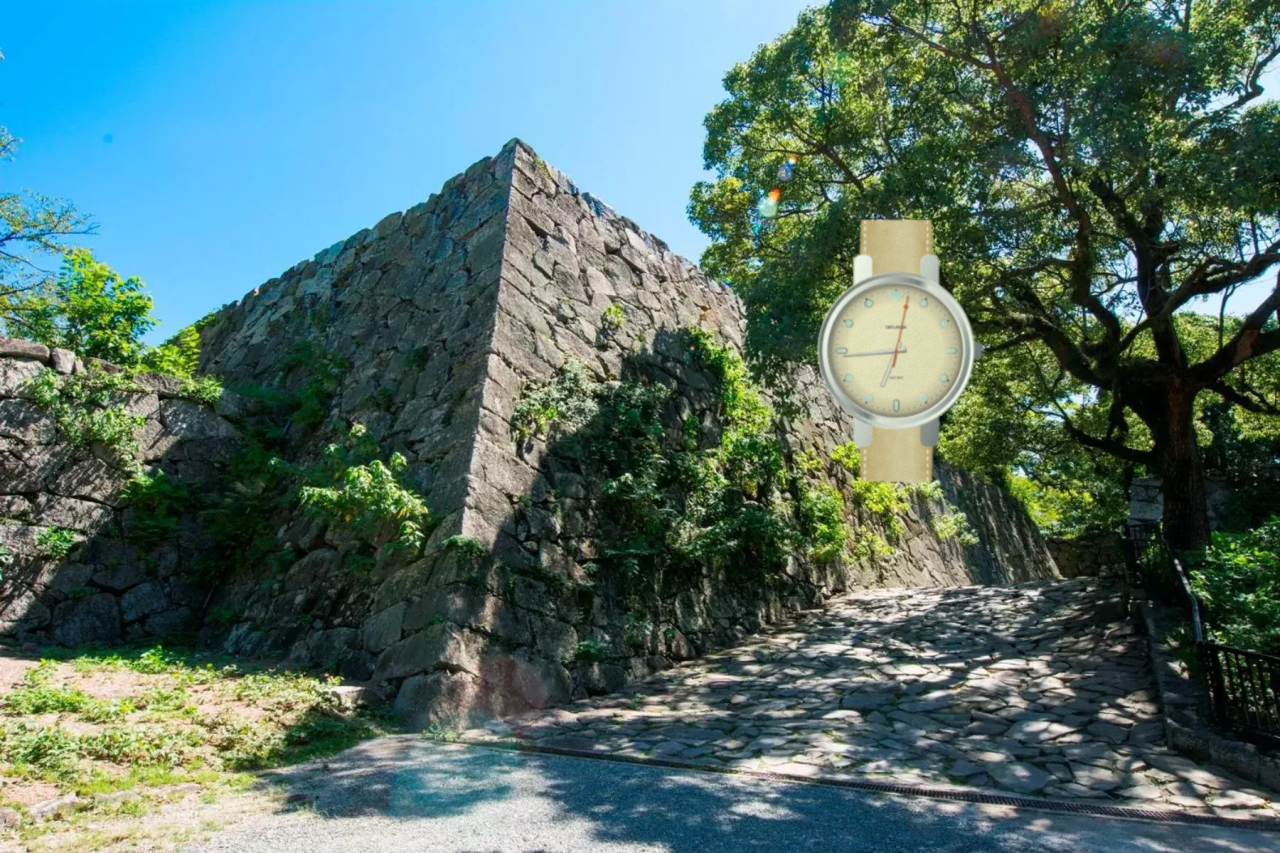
h=6 m=44 s=2
